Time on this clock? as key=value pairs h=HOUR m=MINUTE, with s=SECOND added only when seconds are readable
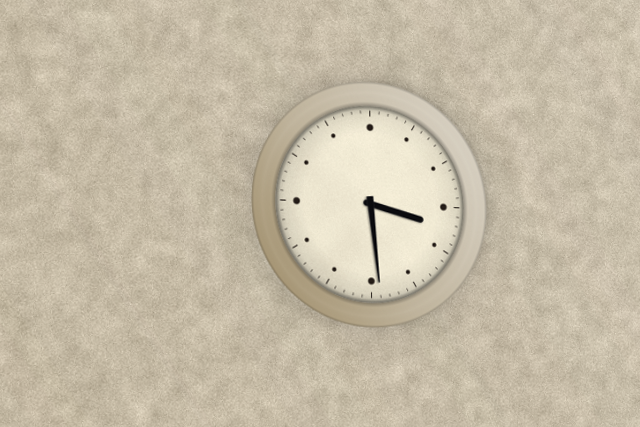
h=3 m=29
